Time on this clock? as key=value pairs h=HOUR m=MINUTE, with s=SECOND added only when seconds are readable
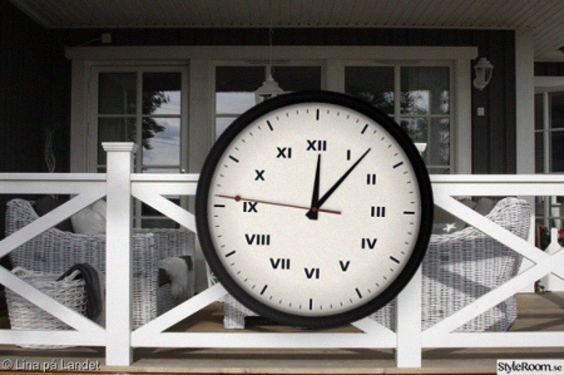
h=12 m=6 s=46
